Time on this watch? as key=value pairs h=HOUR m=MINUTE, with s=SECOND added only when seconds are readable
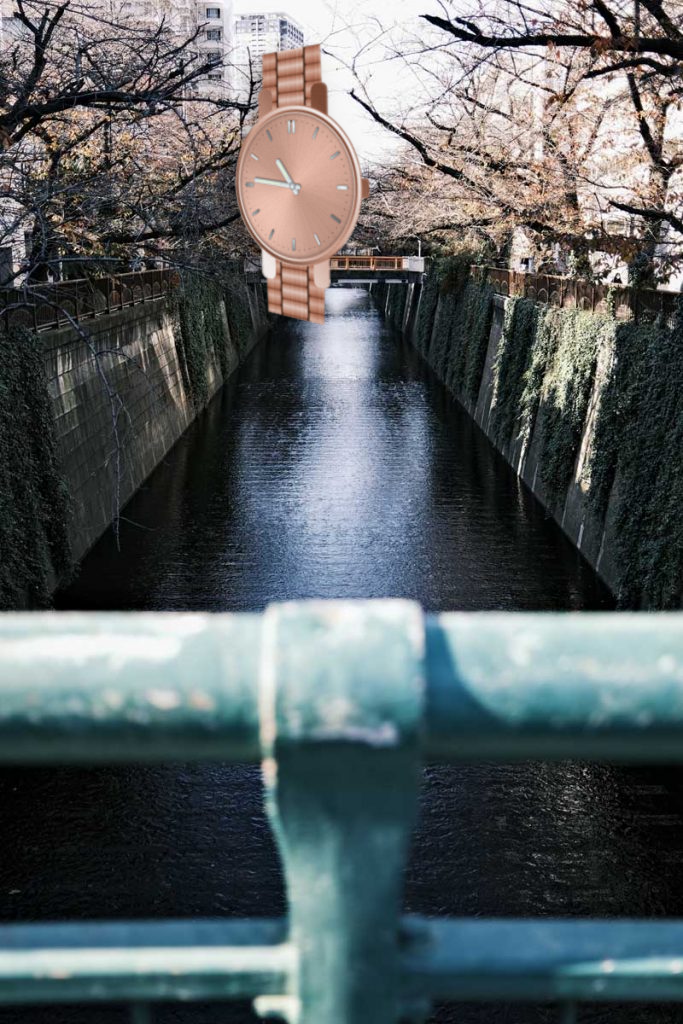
h=10 m=46
